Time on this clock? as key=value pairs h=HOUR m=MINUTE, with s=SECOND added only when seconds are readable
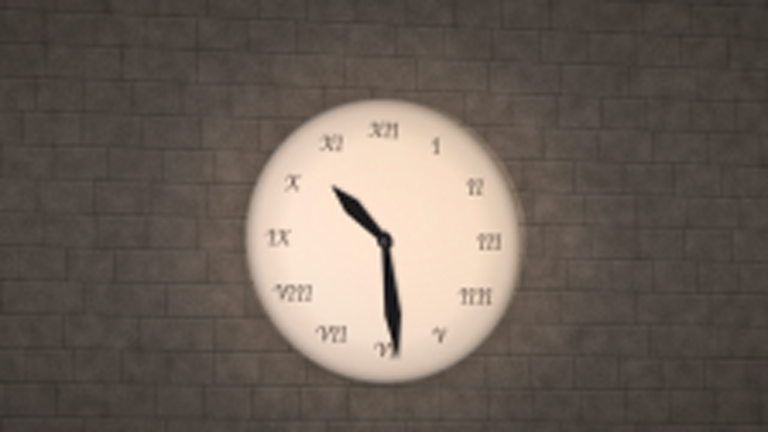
h=10 m=29
